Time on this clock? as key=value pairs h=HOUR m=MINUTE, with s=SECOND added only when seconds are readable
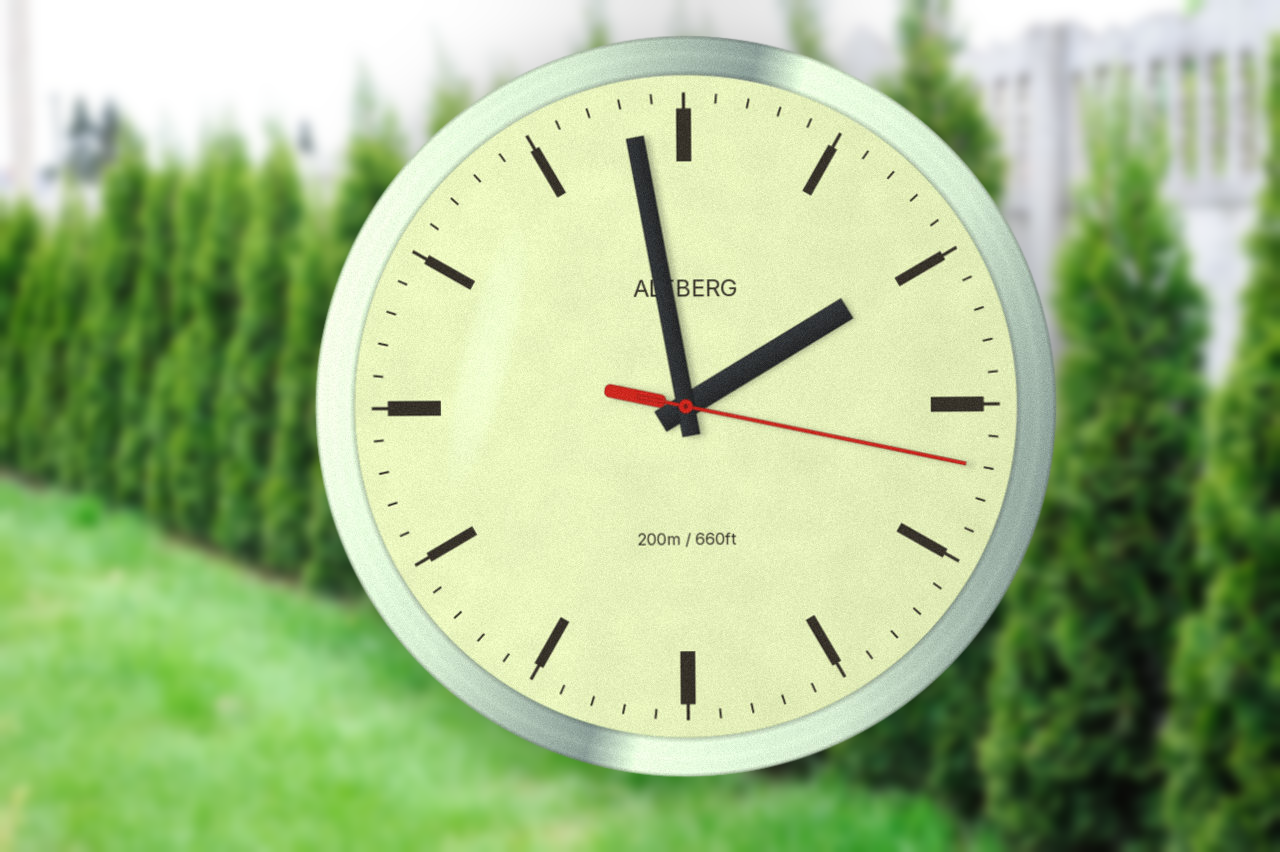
h=1 m=58 s=17
